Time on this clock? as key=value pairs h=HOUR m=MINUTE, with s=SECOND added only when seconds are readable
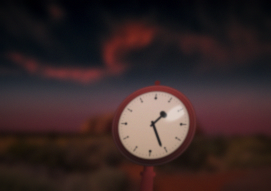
h=1 m=26
